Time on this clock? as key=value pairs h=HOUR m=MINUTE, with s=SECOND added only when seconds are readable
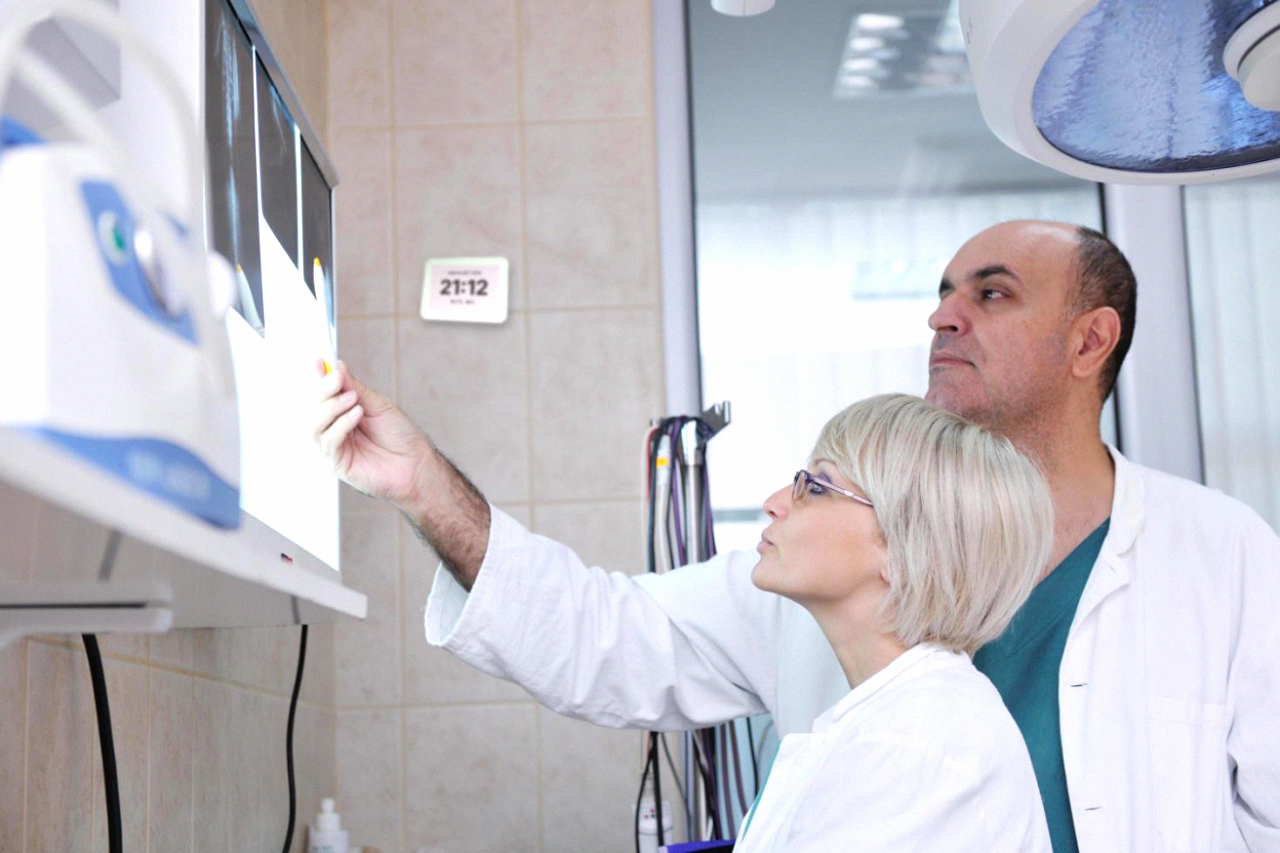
h=21 m=12
